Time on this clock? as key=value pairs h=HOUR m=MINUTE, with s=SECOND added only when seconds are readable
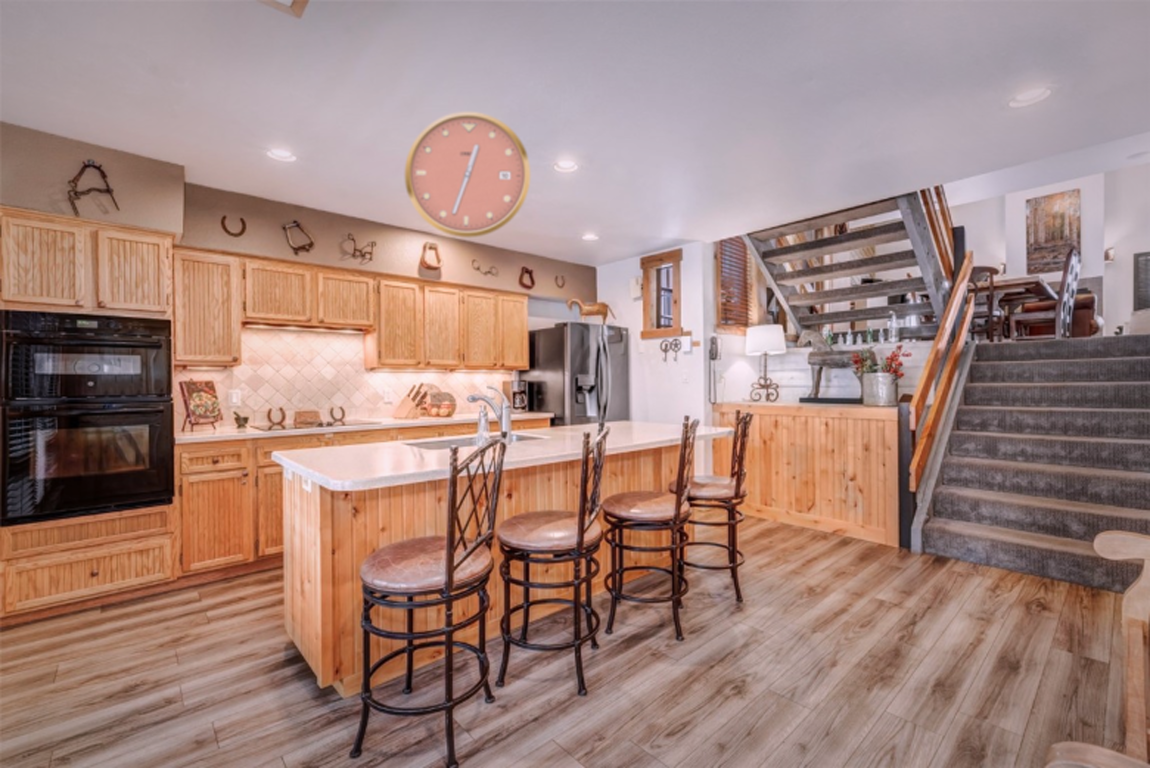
h=12 m=33
